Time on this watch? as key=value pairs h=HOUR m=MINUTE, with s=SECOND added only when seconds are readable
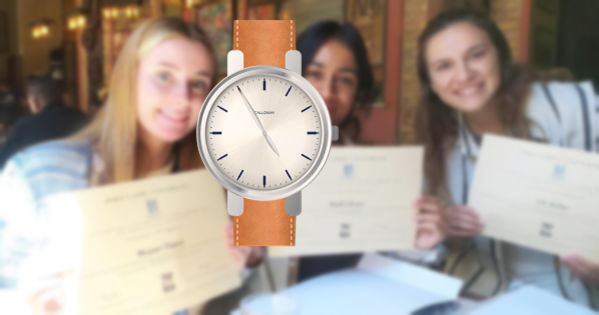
h=4 m=55
